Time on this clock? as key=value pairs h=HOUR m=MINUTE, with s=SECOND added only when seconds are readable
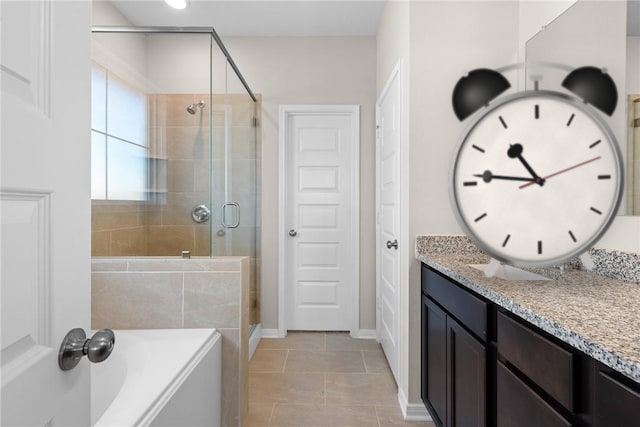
h=10 m=46 s=12
